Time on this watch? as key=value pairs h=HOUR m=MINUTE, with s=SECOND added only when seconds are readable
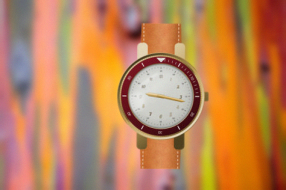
h=9 m=17
